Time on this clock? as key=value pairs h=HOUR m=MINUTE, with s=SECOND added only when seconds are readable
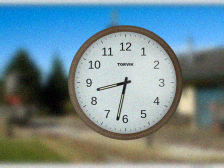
h=8 m=32
